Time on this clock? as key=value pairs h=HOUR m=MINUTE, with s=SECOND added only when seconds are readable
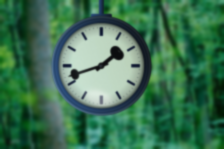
h=1 m=42
